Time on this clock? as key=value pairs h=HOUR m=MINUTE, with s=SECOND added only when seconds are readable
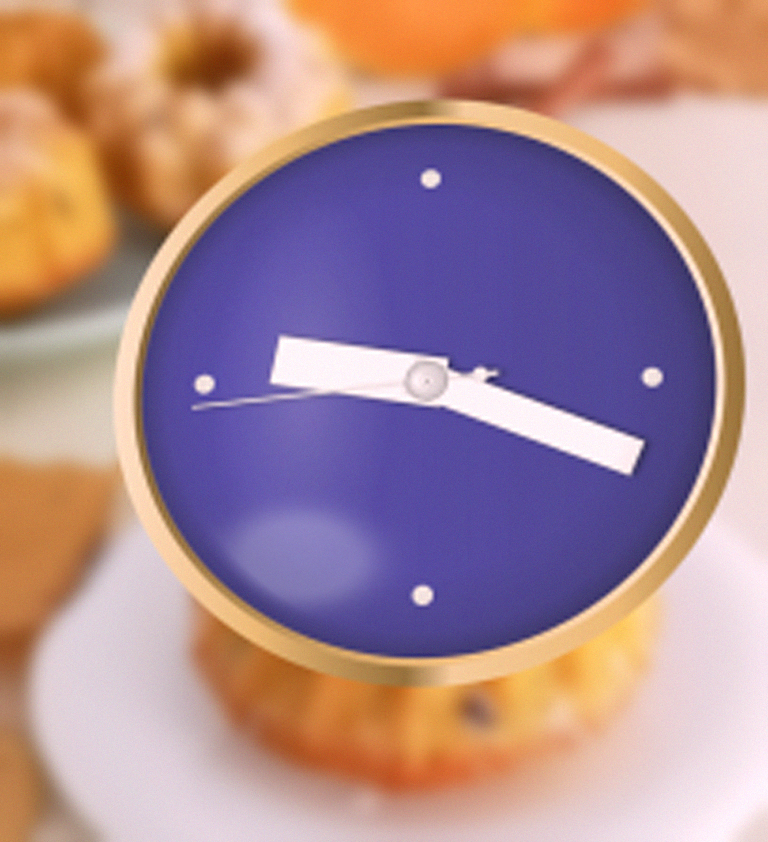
h=9 m=18 s=44
